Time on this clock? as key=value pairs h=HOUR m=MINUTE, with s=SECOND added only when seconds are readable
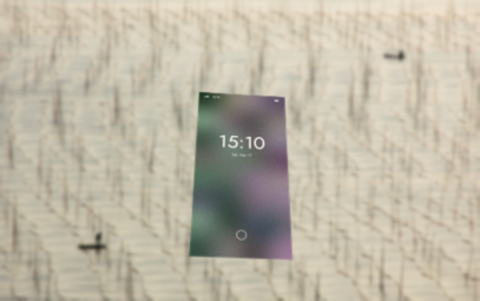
h=15 m=10
